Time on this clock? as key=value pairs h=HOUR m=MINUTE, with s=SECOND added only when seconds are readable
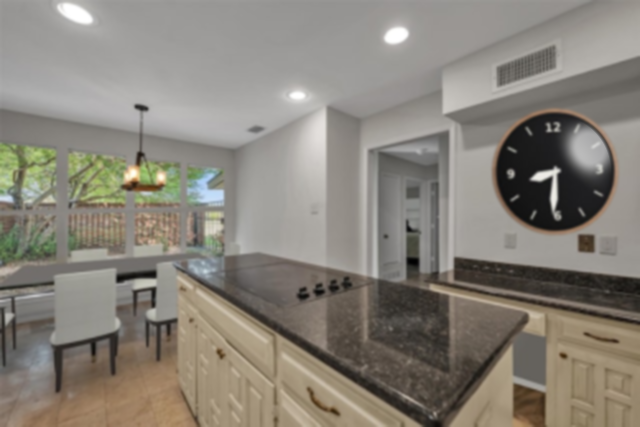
h=8 m=31
